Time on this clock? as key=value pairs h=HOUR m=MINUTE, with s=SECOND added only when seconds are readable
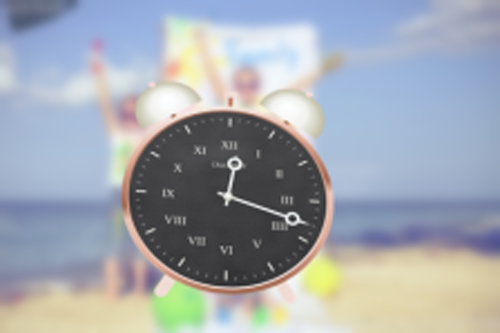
h=12 m=18
